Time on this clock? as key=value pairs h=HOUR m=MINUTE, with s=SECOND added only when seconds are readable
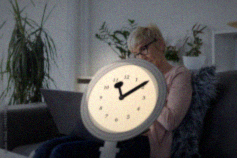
h=11 m=9
